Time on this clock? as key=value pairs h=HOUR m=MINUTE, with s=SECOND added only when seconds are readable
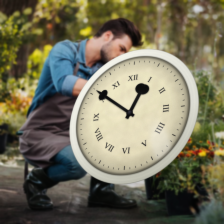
h=12 m=51
